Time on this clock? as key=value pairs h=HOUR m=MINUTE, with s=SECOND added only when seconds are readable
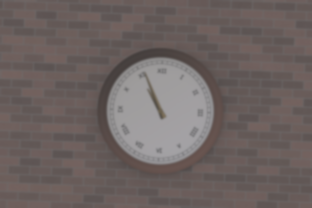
h=10 m=56
